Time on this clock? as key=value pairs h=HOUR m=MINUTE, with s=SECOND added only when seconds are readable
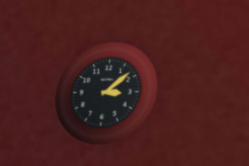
h=3 m=8
